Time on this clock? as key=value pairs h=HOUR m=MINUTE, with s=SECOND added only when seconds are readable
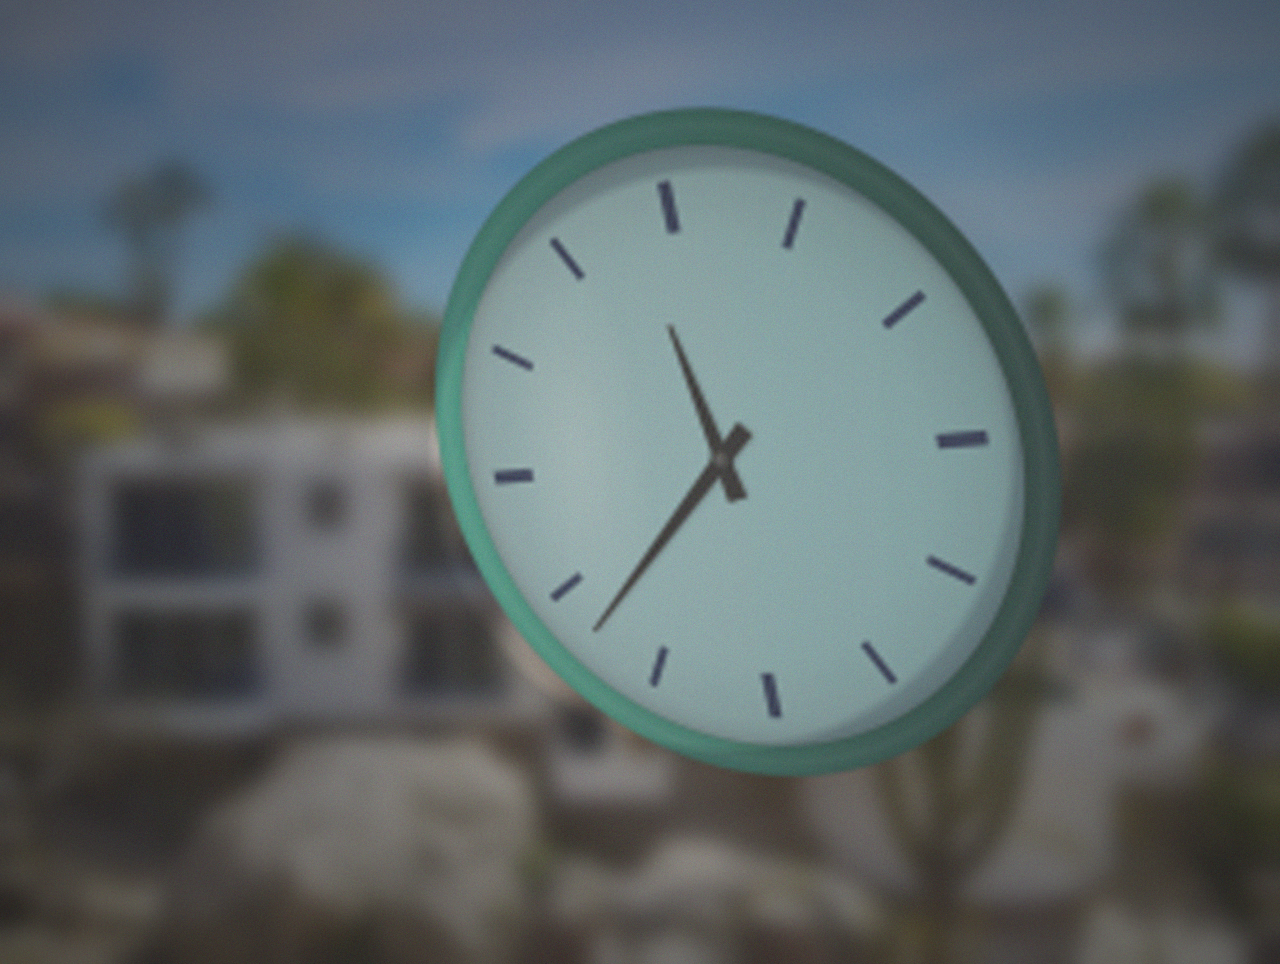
h=11 m=38
